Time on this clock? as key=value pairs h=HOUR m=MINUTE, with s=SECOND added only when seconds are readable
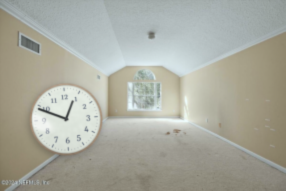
h=12 m=49
